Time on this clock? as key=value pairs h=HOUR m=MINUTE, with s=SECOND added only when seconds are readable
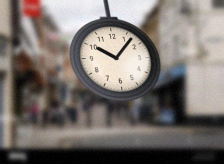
h=10 m=7
